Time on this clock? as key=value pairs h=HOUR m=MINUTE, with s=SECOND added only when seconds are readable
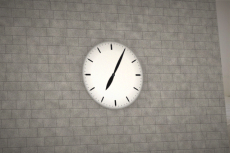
h=7 m=5
